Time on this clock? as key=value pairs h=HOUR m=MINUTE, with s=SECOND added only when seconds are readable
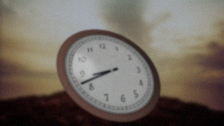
h=8 m=42
